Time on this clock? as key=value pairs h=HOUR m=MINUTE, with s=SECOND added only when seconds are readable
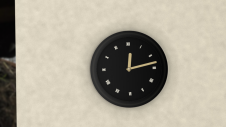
h=12 m=13
